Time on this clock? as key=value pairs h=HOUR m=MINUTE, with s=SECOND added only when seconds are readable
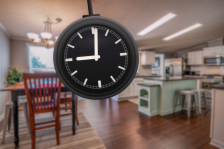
h=9 m=1
